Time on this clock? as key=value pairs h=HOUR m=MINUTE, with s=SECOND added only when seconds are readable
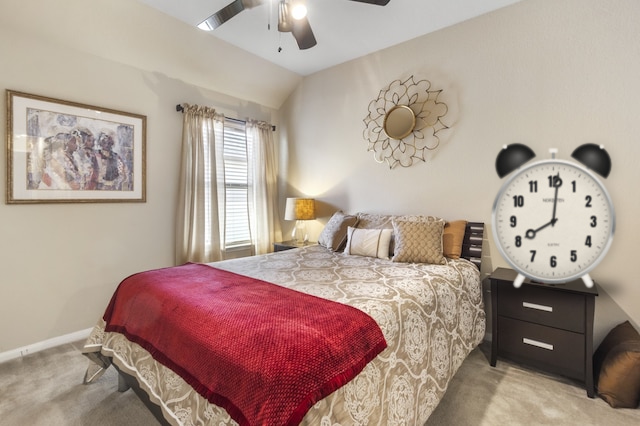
h=8 m=1
